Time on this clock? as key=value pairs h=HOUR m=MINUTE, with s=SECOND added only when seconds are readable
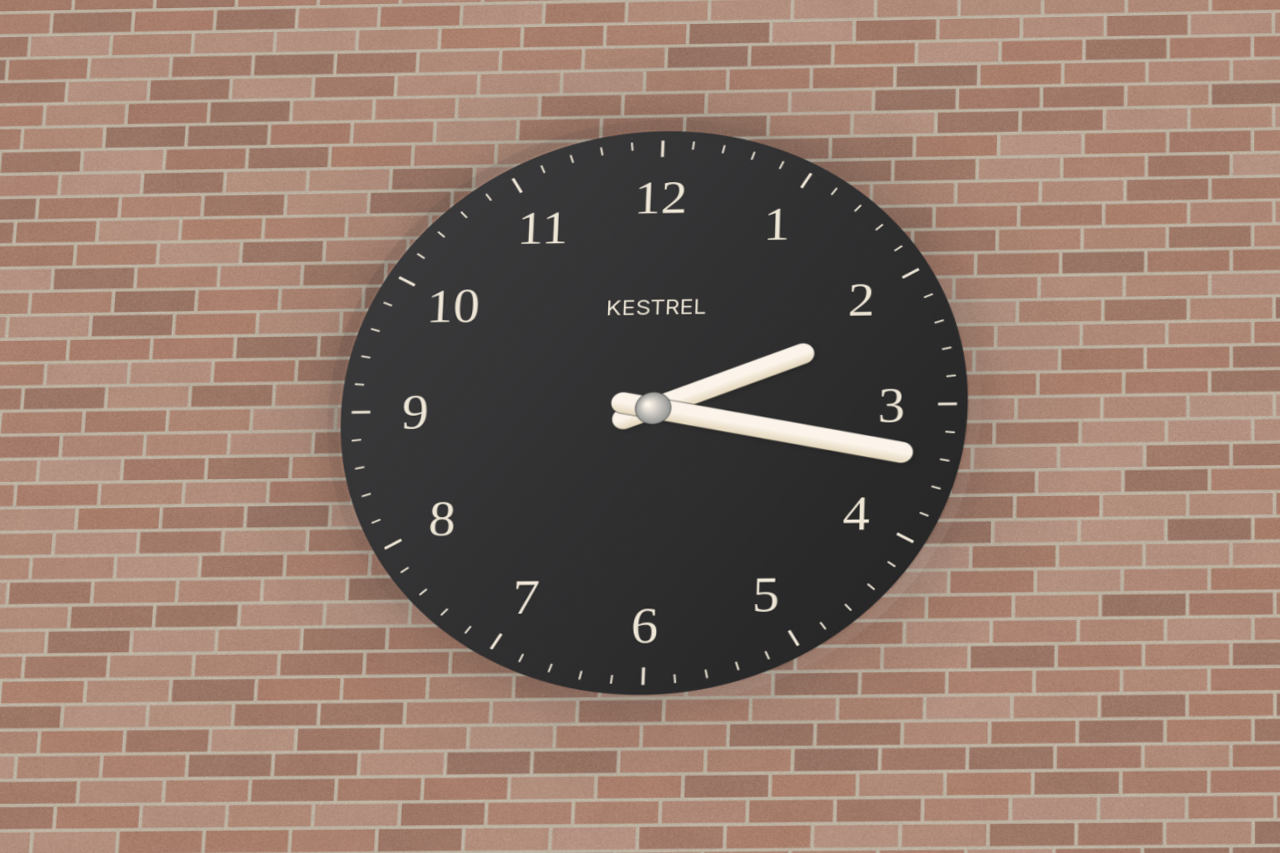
h=2 m=17
